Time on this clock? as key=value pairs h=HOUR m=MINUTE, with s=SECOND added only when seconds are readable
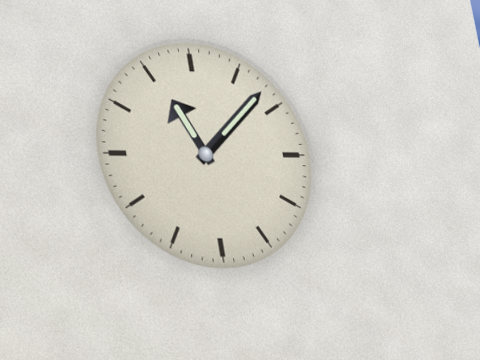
h=11 m=8
